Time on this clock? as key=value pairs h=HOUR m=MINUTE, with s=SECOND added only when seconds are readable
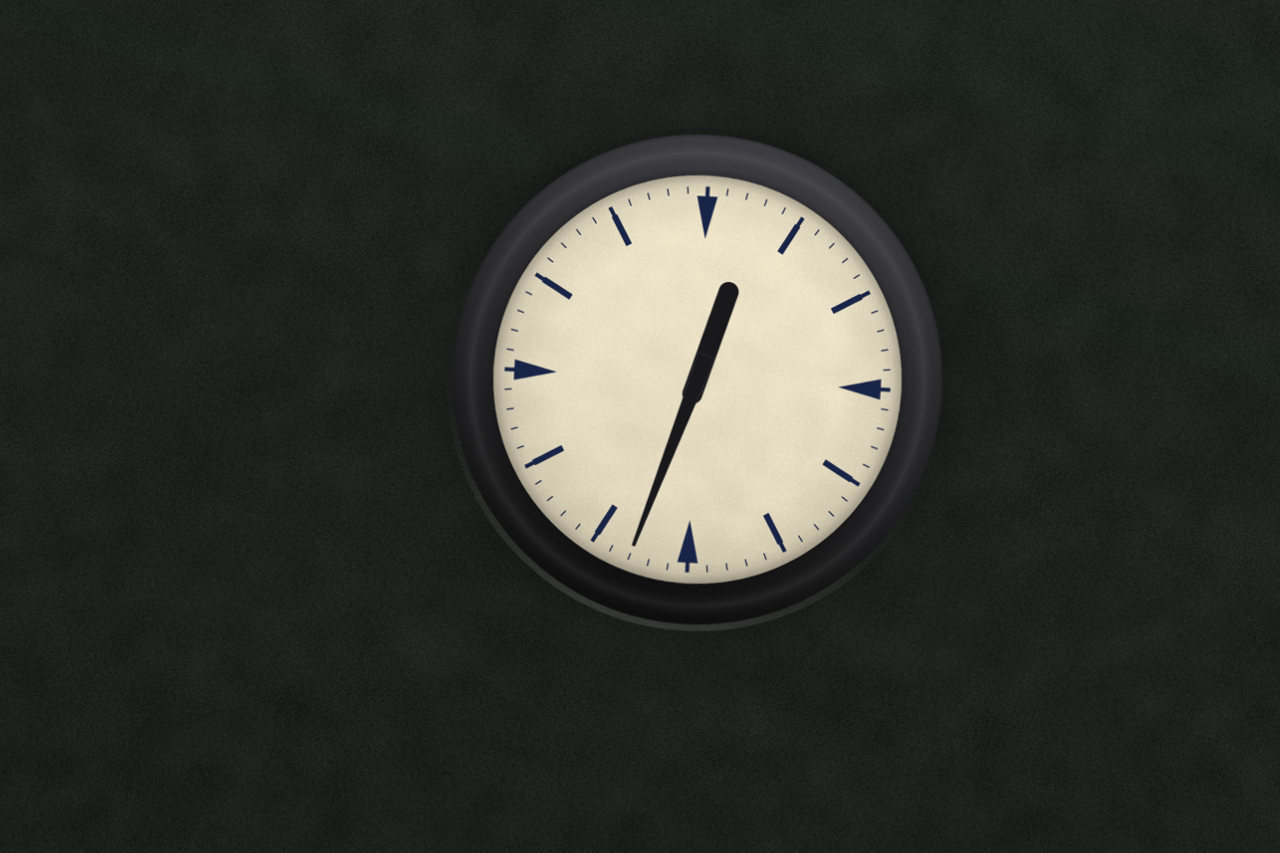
h=12 m=33
